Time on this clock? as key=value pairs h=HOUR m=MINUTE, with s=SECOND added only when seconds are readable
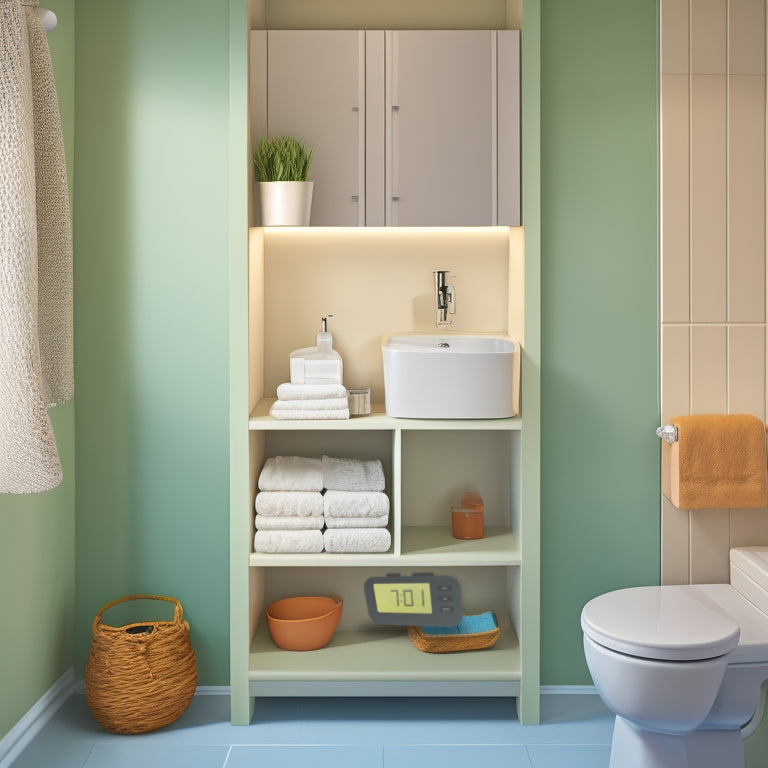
h=7 m=1
